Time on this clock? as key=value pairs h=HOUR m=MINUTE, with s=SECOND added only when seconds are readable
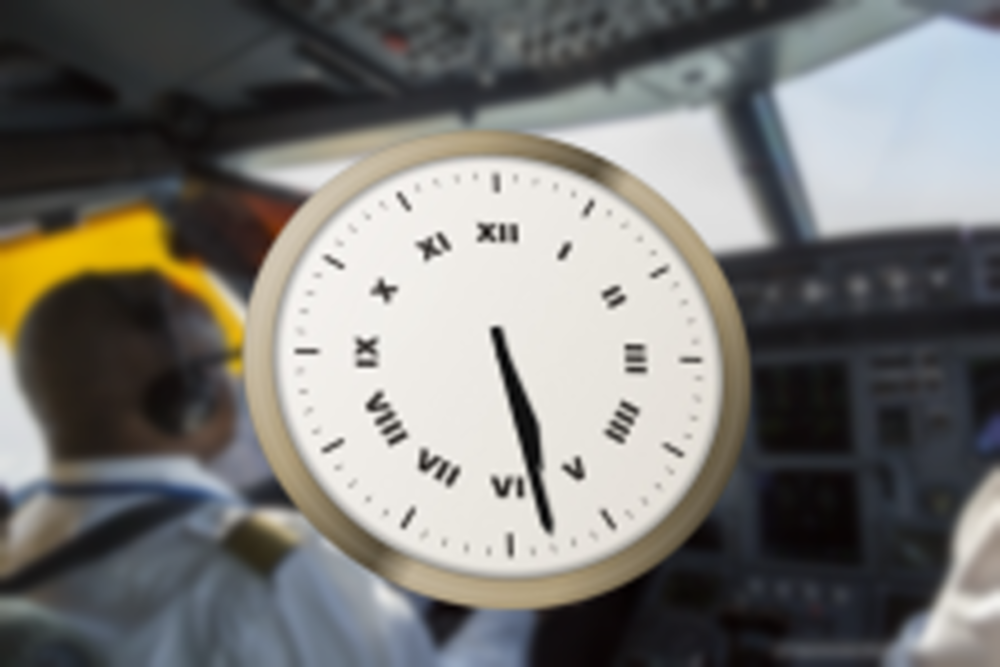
h=5 m=28
